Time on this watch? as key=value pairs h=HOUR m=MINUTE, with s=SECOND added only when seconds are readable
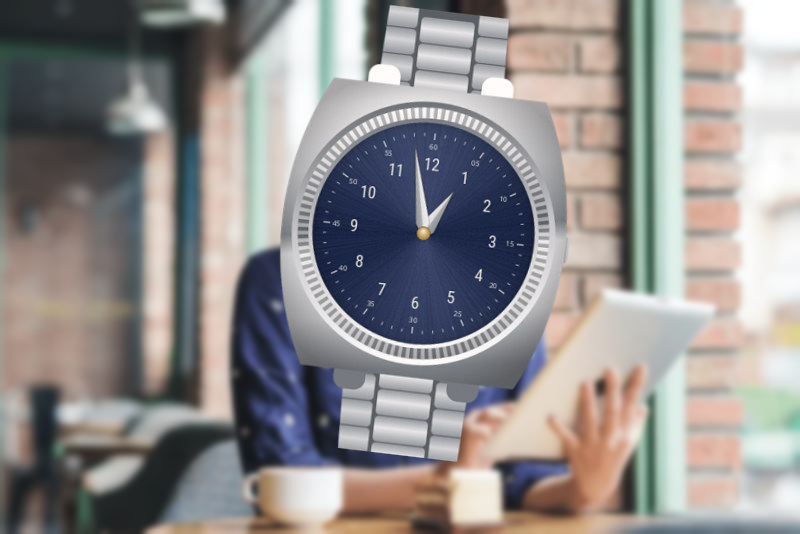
h=12 m=58
